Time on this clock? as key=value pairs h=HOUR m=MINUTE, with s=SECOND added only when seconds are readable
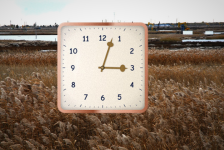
h=3 m=3
